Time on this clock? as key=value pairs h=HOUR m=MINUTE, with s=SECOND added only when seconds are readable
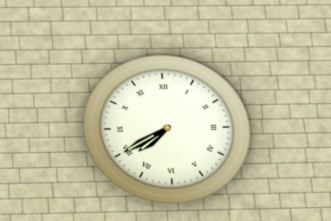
h=7 m=40
